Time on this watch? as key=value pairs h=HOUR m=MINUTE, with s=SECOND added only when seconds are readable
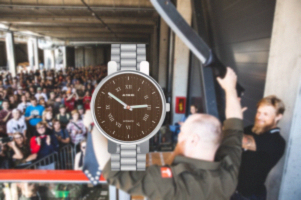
h=2 m=51
